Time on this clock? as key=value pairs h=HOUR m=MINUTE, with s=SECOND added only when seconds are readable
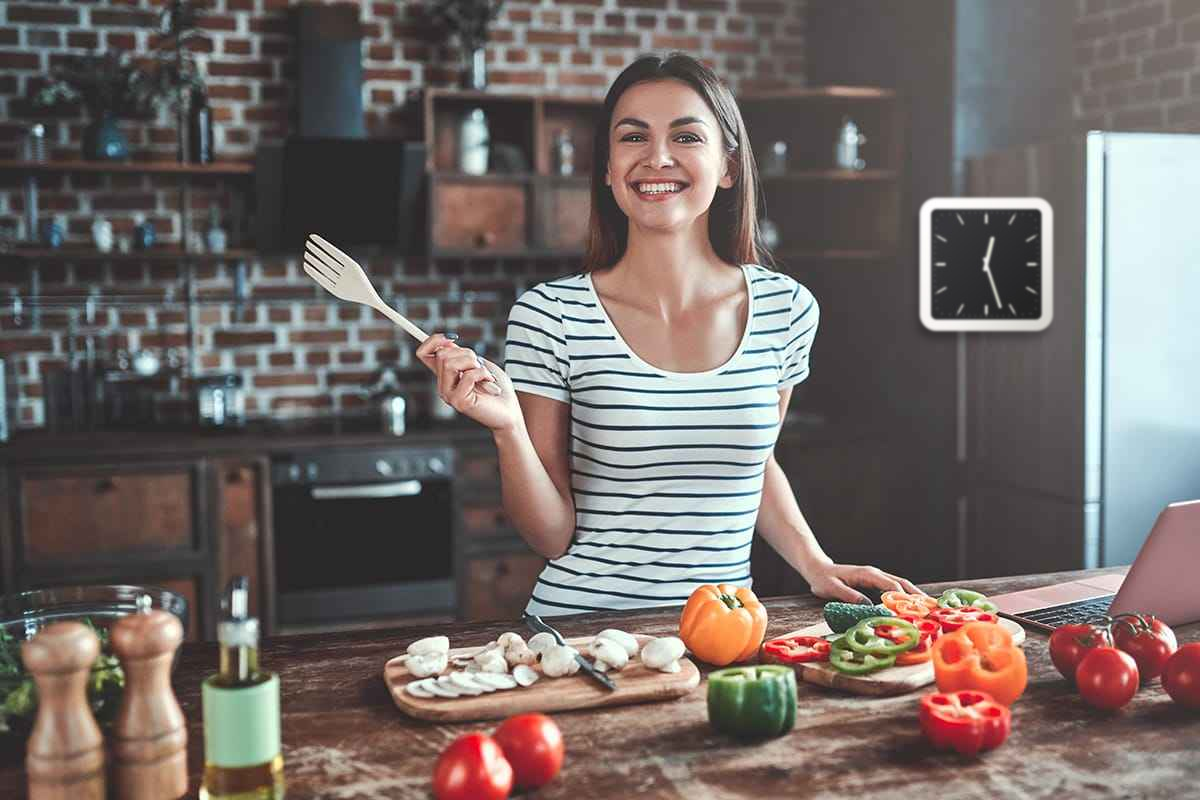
h=12 m=27
